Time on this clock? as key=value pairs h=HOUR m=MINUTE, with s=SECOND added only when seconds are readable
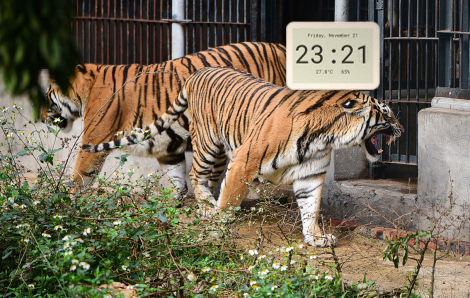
h=23 m=21
